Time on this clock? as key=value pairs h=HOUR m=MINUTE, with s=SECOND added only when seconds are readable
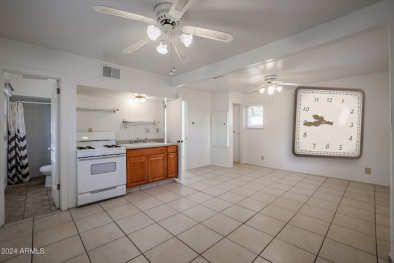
h=9 m=44
